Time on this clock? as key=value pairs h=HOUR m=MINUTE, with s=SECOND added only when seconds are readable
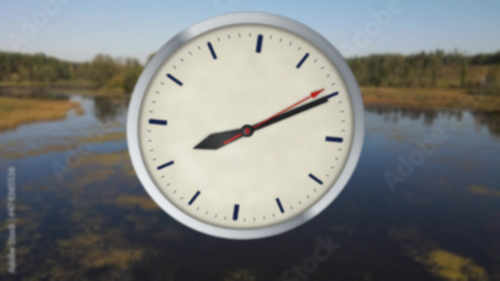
h=8 m=10 s=9
